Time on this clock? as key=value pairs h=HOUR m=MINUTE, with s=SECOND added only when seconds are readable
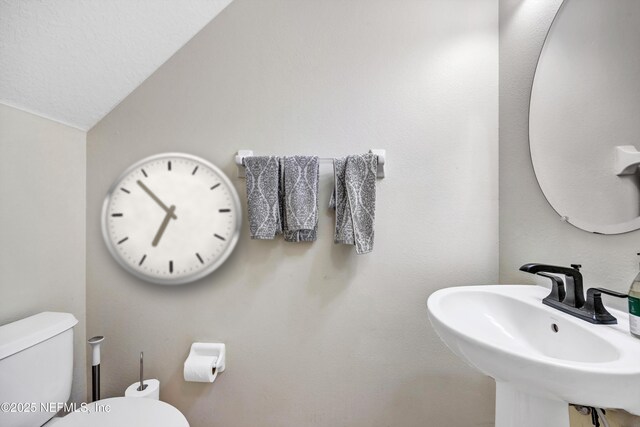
h=6 m=53
